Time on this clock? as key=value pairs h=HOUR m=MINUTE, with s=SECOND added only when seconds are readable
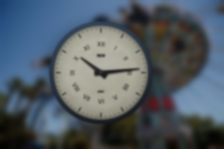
h=10 m=14
